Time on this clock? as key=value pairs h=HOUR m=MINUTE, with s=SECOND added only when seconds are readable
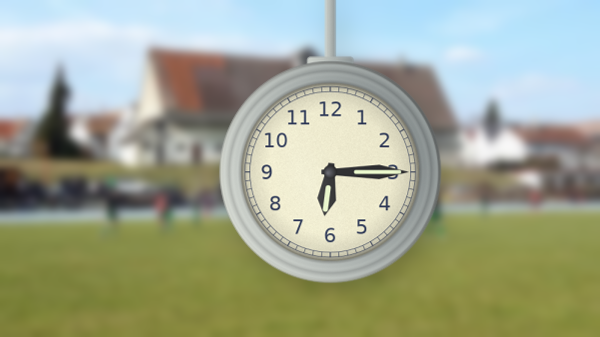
h=6 m=15
